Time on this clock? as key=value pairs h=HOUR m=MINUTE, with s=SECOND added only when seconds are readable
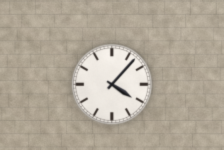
h=4 m=7
